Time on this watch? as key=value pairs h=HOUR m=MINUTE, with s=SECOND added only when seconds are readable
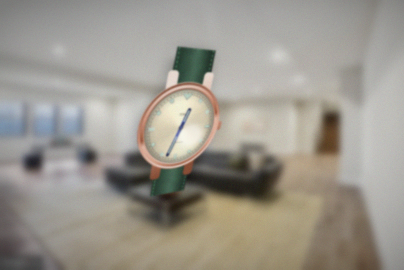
h=12 m=33
